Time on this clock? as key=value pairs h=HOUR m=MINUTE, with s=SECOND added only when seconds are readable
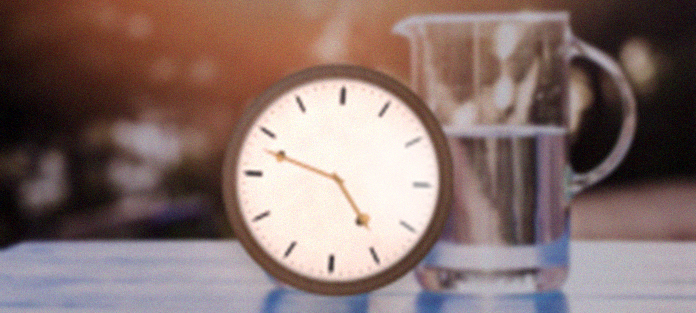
h=4 m=48
